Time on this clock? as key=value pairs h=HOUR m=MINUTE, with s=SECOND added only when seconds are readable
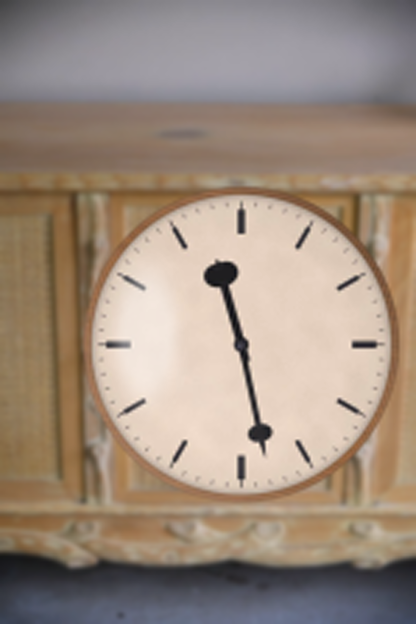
h=11 m=28
